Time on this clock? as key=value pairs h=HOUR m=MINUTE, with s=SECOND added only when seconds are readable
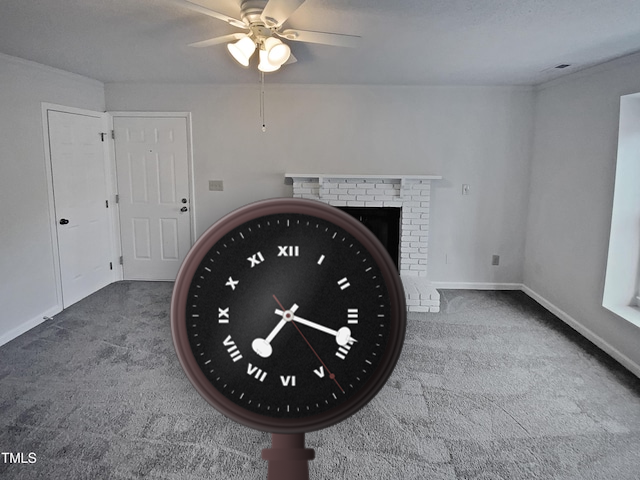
h=7 m=18 s=24
